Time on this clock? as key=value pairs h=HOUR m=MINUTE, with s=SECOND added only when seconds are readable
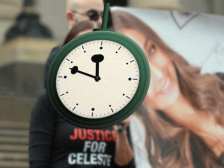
h=11 m=48
